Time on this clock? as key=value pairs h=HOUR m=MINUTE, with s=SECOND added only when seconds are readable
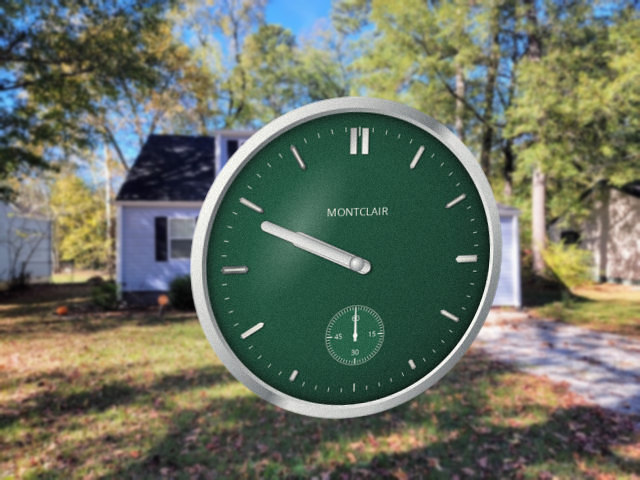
h=9 m=49
